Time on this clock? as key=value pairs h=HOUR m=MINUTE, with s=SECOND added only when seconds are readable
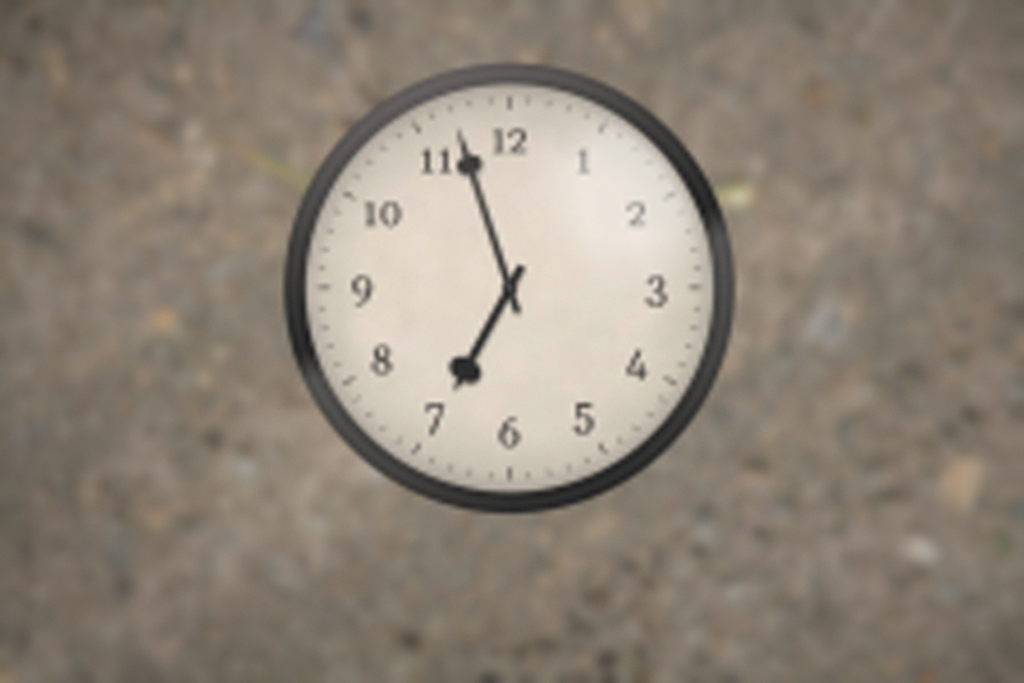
h=6 m=57
